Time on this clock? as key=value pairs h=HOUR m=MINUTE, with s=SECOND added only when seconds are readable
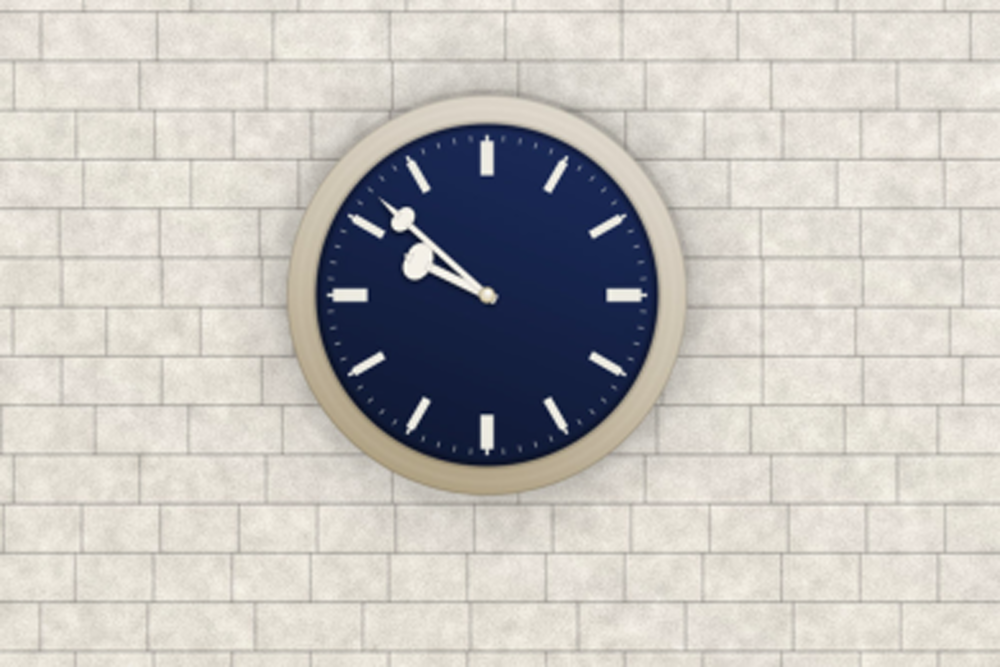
h=9 m=52
